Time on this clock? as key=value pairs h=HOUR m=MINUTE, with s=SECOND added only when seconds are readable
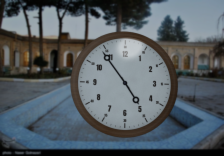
h=4 m=54
